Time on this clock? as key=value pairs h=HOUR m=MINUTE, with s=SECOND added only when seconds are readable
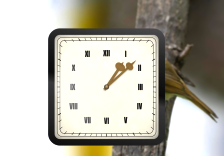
h=1 m=8
